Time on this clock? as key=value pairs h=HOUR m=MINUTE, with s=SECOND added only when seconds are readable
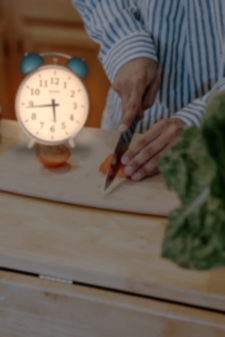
h=5 m=44
